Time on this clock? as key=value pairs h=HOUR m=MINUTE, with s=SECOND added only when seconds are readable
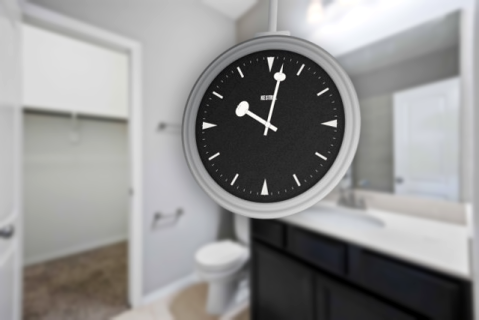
h=10 m=2
